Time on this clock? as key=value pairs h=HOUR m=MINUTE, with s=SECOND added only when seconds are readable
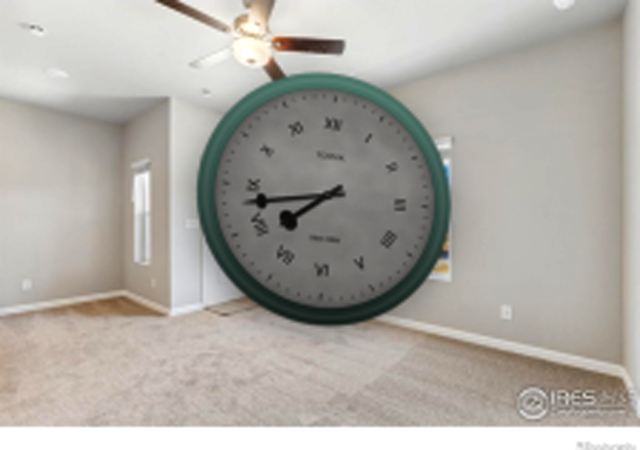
h=7 m=43
